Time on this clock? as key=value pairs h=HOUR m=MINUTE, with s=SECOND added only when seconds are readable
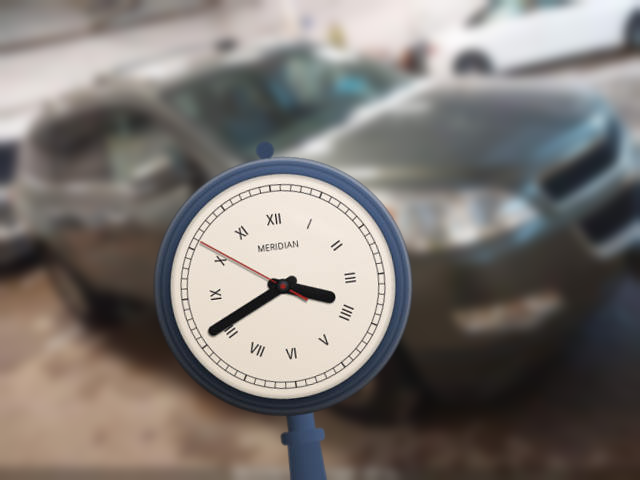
h=3 m=40 s=51
